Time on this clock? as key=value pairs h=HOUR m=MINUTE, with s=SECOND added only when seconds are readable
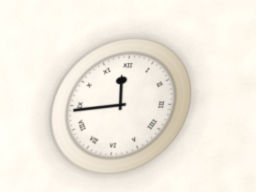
h=11 m=44
